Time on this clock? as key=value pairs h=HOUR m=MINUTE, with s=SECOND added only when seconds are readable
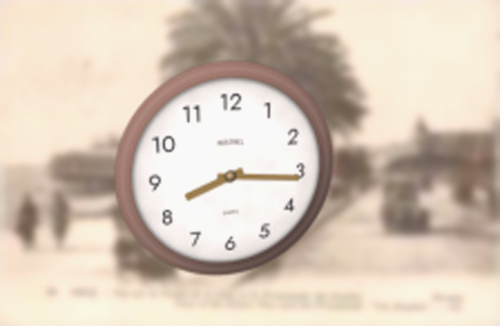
h=8 m=16
